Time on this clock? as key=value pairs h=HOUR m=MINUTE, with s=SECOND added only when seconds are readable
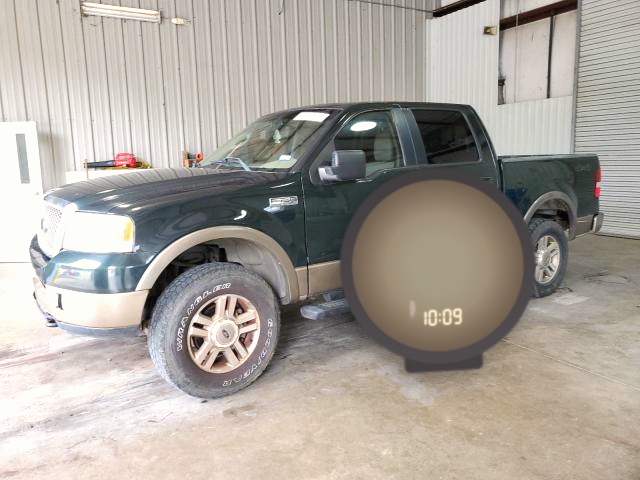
h=10 m=9
